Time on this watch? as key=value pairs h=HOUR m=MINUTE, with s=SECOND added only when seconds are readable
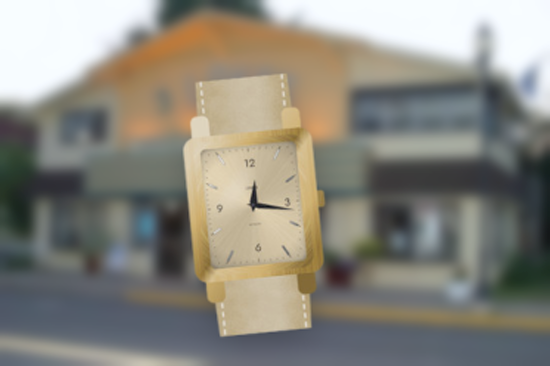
h=12 m=17
